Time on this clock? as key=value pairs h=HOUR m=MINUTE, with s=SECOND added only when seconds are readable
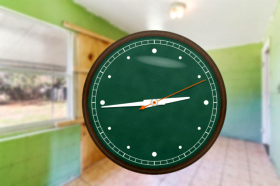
h=2 m=44 s=11
